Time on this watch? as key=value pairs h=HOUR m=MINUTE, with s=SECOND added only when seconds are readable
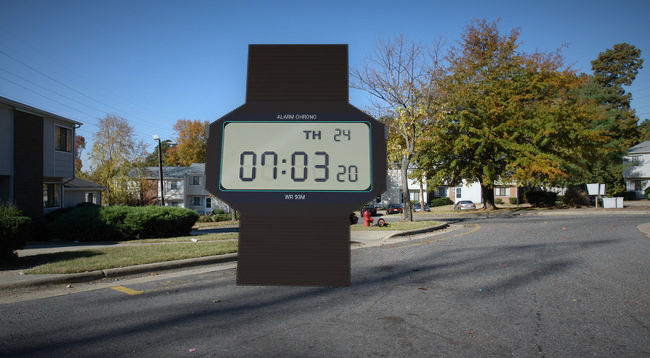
h=7 m=3 s=20
